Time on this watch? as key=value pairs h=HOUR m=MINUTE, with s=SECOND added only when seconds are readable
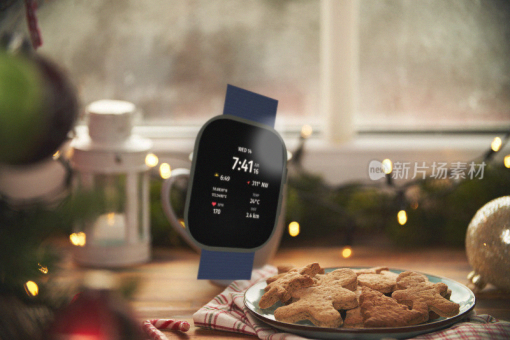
h=7 m=41
